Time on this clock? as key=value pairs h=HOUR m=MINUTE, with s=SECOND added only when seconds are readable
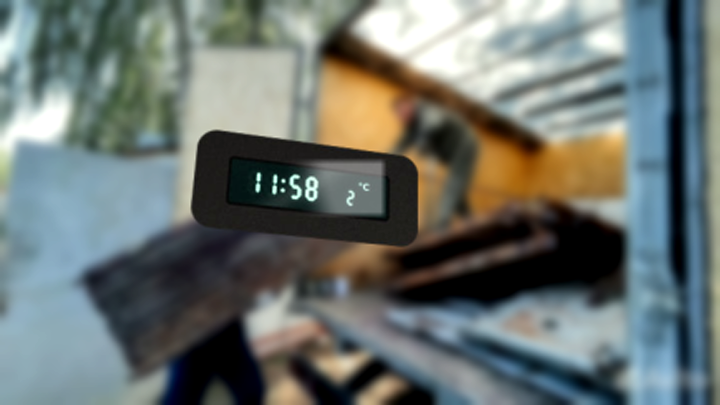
h=11 m=58
